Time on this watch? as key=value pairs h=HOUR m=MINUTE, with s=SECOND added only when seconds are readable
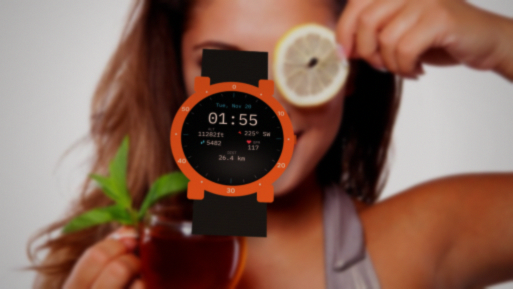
h=1 m=55
